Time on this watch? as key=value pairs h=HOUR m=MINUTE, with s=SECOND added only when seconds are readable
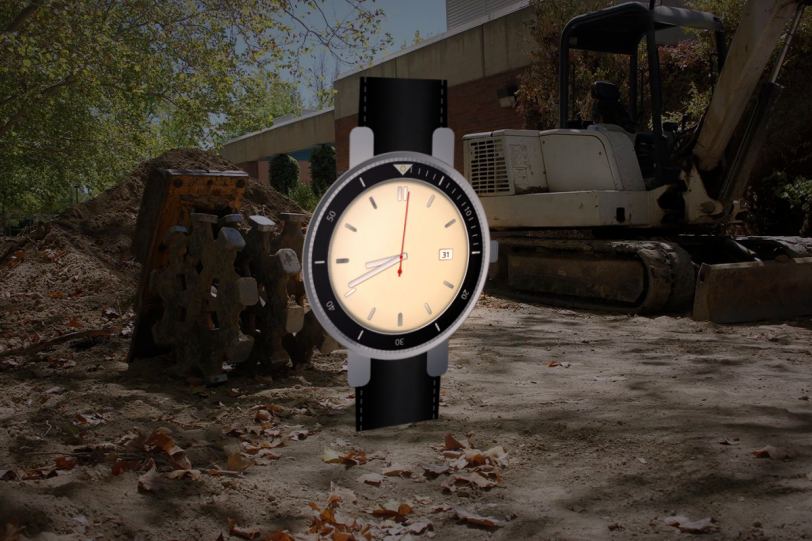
h=8 m=41 s=1
